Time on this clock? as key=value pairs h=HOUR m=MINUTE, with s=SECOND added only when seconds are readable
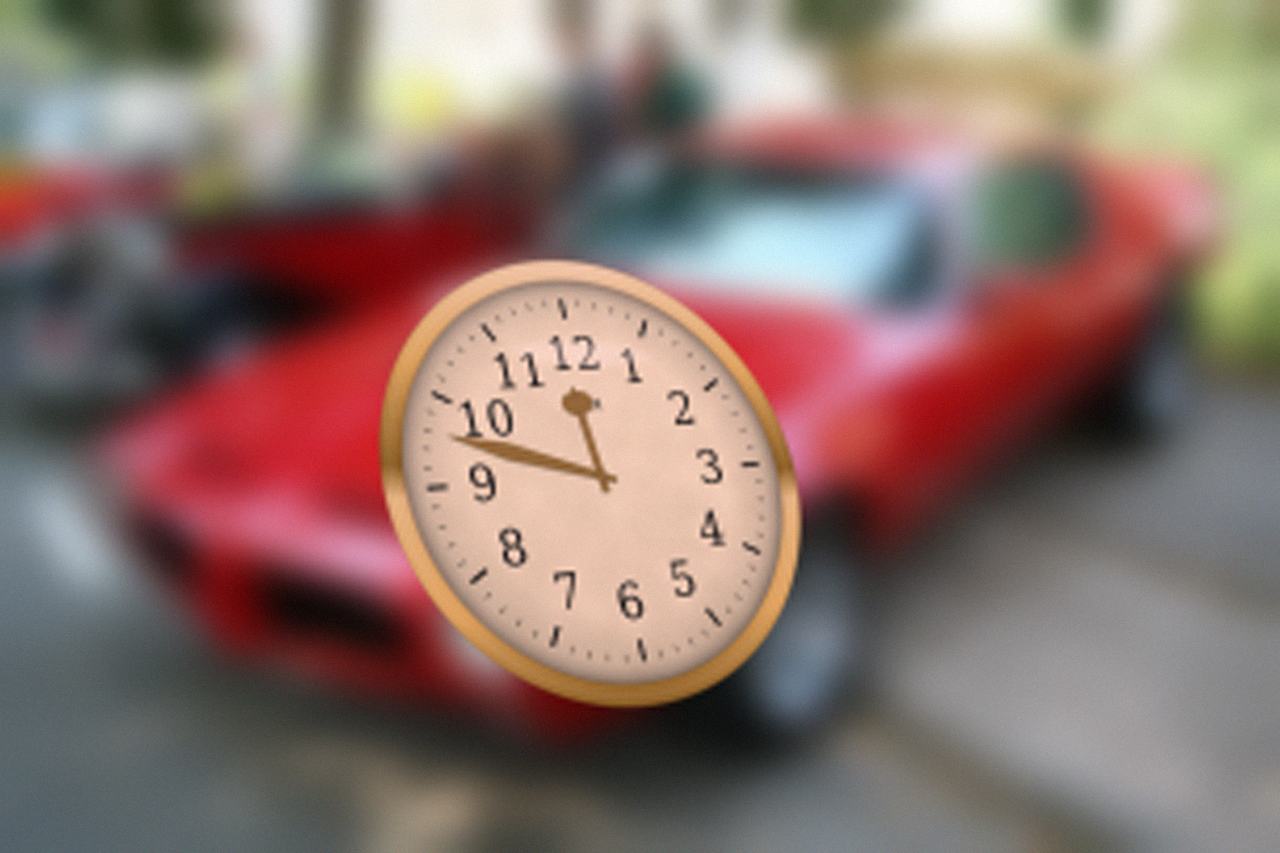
h=11 m=48
